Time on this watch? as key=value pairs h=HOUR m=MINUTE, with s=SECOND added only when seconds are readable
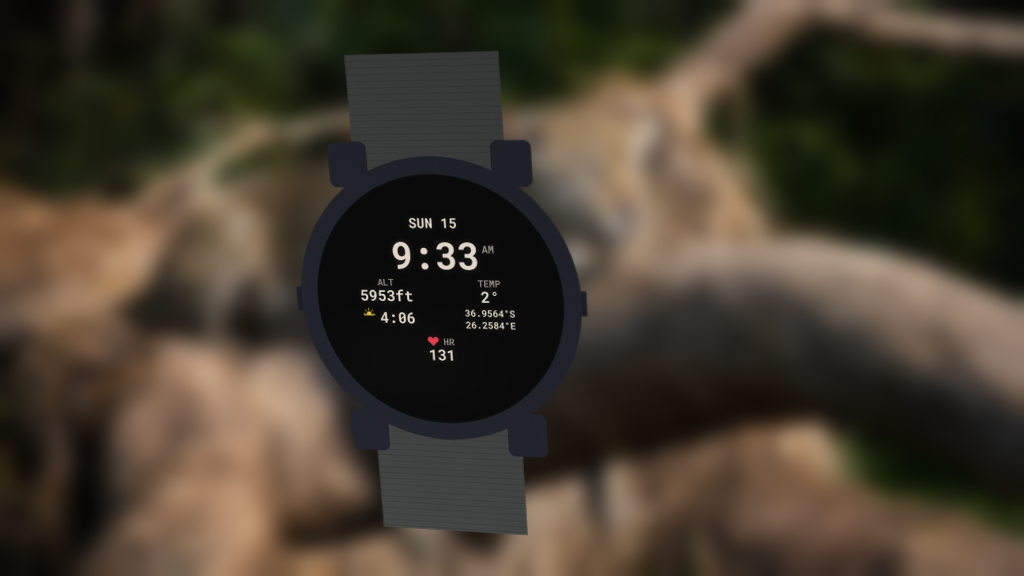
h=9 m=33
